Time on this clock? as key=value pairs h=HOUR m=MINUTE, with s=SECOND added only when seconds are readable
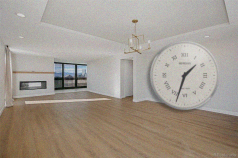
h=1 m=33
